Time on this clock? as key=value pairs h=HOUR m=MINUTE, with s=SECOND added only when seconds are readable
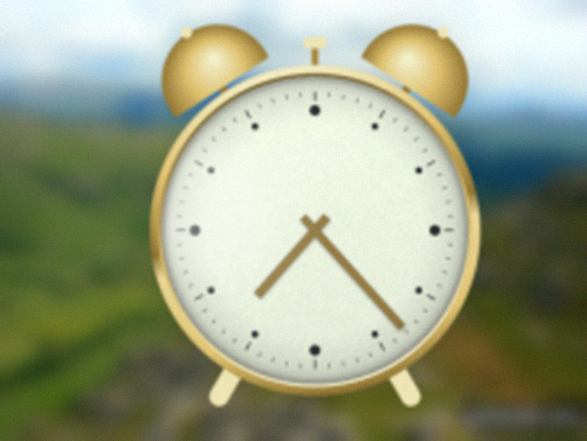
h=7 m=23
